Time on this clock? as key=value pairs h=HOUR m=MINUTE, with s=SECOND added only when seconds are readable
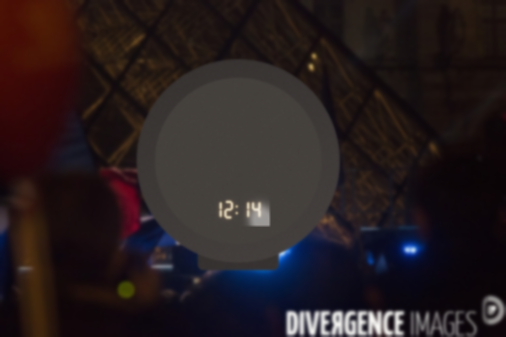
h=12 m=14
